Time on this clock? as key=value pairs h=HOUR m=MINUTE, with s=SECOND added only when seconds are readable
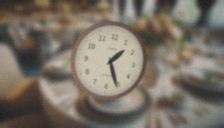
h=1 m=26
